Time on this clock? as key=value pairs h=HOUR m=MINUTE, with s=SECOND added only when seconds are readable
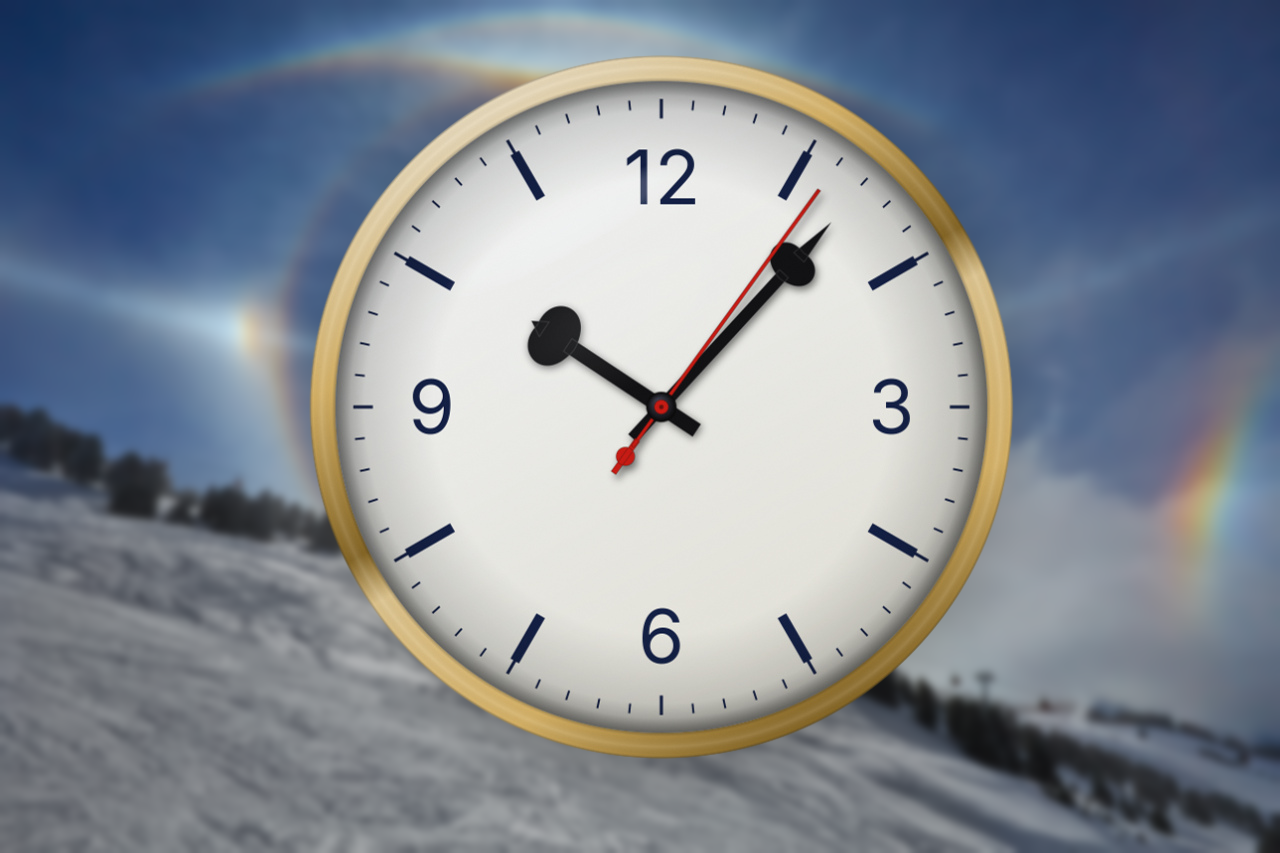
h=10 m=7 s=6
